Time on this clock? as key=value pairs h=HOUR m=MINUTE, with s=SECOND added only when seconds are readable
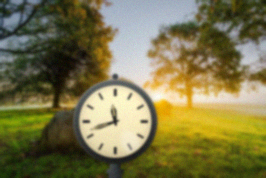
h=11 m=42
